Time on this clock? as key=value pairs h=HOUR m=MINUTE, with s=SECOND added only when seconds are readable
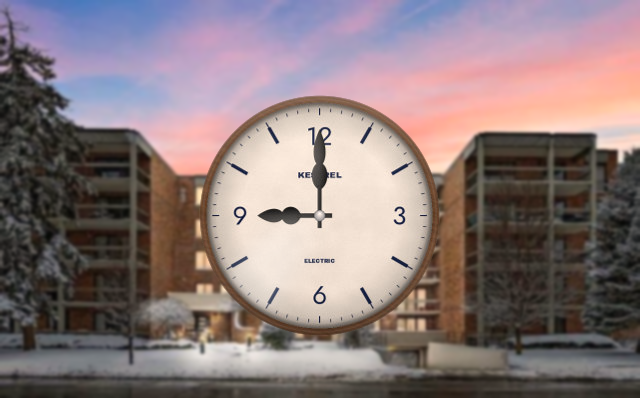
h=9 m=0
